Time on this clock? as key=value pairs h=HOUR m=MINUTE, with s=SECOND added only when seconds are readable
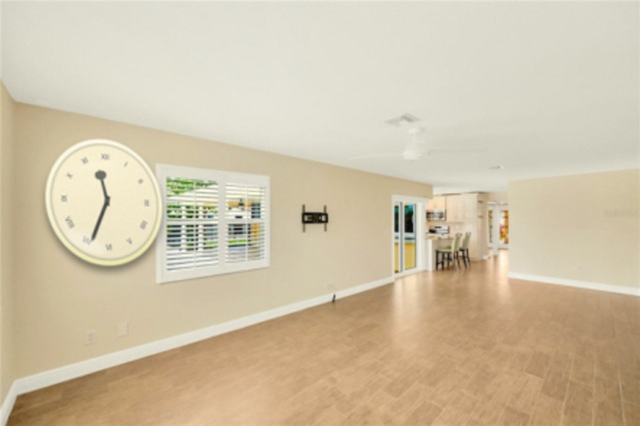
h=11 m=34
